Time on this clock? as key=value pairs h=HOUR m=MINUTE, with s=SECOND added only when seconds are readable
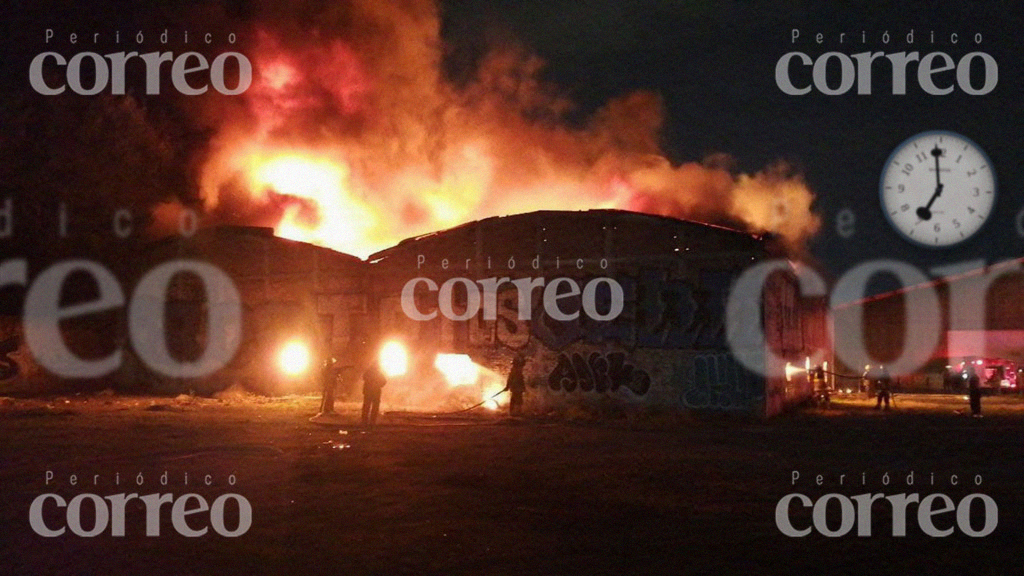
h=6 m=59
